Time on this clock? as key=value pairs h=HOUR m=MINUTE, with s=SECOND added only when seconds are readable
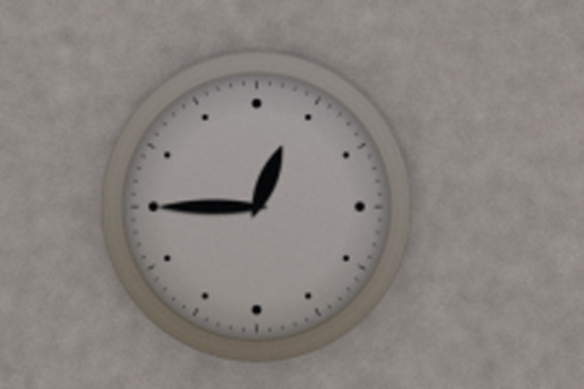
h=12 m=45
